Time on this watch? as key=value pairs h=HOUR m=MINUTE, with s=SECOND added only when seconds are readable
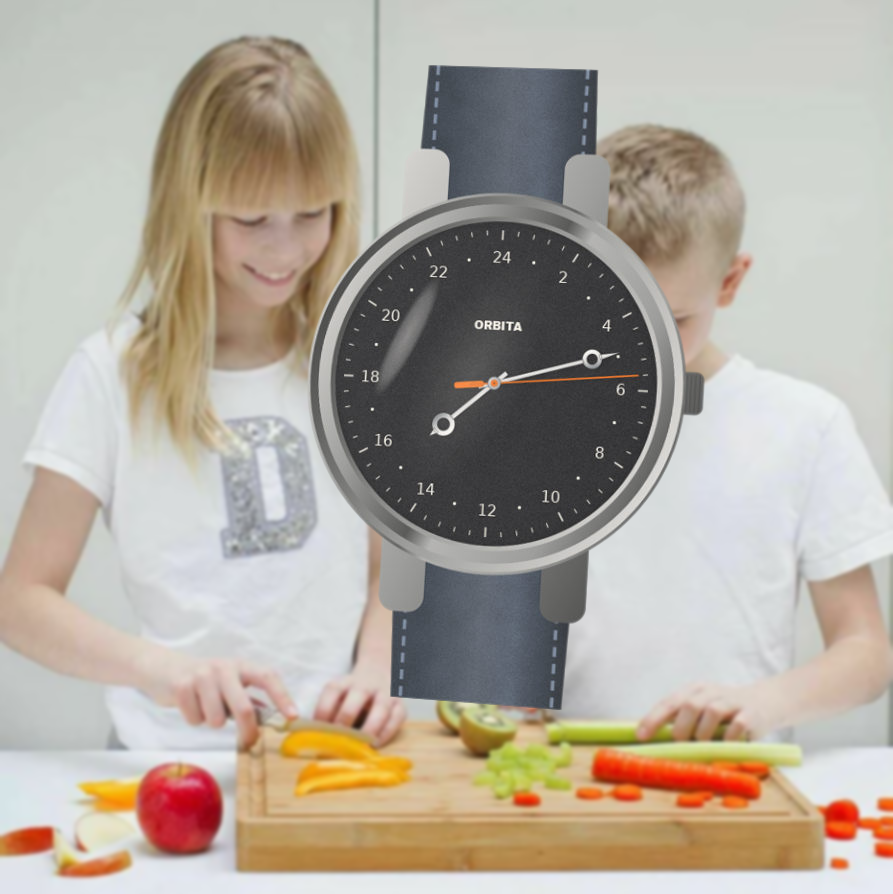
h=15 m=12 s=14
